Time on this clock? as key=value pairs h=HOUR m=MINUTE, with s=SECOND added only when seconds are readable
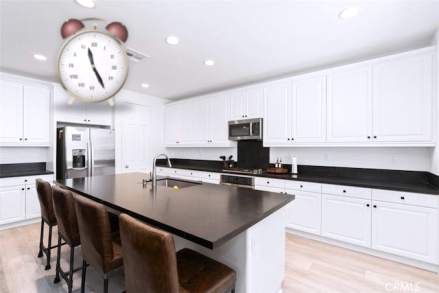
h=11 m=25
